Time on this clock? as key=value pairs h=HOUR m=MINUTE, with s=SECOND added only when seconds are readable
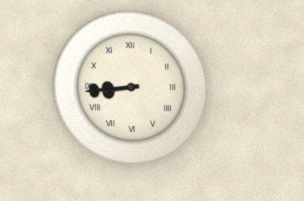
h=8 m=44
